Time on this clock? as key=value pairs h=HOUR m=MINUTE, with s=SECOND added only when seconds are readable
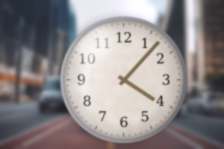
h=4 m=7
